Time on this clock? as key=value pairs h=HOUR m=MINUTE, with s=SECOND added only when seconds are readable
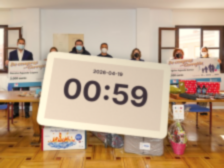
h=0 m=59
